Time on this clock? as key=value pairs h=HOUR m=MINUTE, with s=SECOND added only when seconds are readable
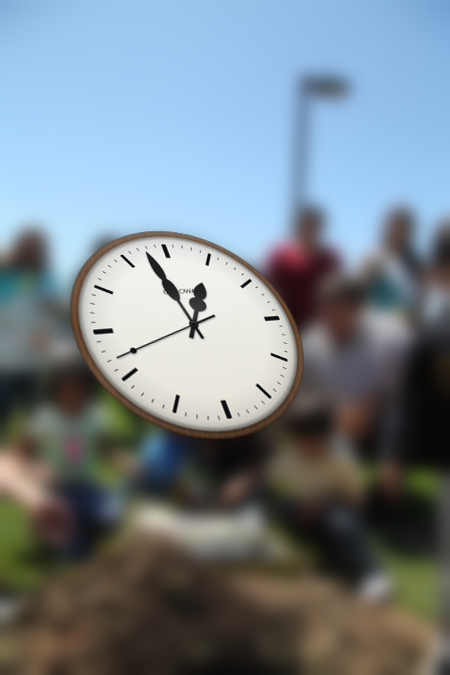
h=12 m=57 s=42
